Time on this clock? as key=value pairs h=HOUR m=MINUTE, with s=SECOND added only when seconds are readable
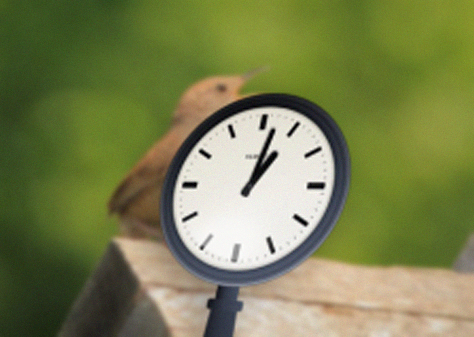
h=1 m=2
